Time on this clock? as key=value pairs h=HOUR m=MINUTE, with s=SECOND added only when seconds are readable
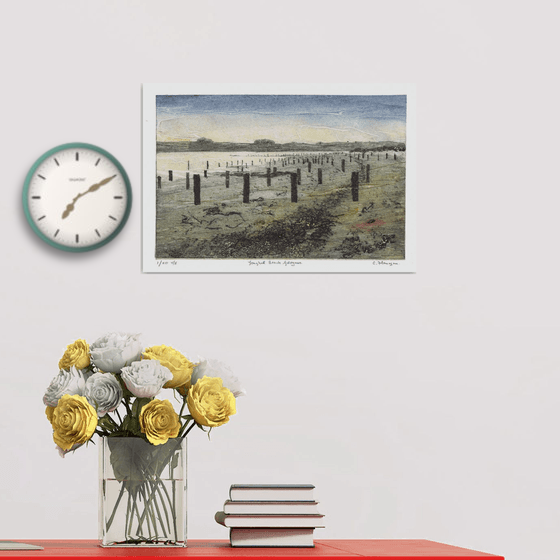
h=7 m=10
